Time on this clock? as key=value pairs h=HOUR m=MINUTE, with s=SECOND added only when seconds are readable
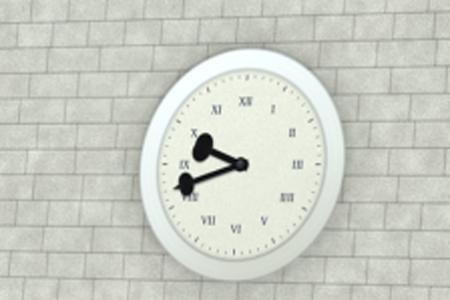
h=9 m=42
